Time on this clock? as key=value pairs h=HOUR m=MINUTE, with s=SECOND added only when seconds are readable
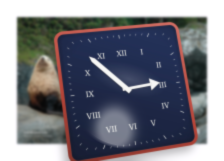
h=2 m=53
